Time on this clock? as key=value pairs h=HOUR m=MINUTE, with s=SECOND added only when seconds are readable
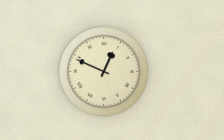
h=12 m=49
